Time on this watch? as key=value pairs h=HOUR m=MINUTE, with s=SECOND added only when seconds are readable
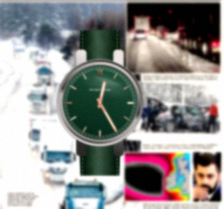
h=12 m=25
